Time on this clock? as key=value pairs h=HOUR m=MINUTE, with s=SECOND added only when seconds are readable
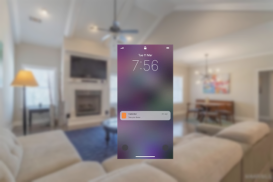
h=7 m=56
